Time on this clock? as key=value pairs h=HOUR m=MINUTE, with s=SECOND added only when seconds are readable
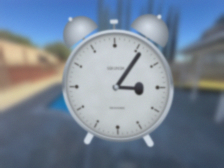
h=3 m=6
